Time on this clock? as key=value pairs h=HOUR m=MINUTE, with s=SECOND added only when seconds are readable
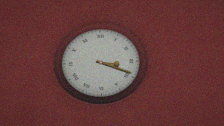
h=3 m=19
